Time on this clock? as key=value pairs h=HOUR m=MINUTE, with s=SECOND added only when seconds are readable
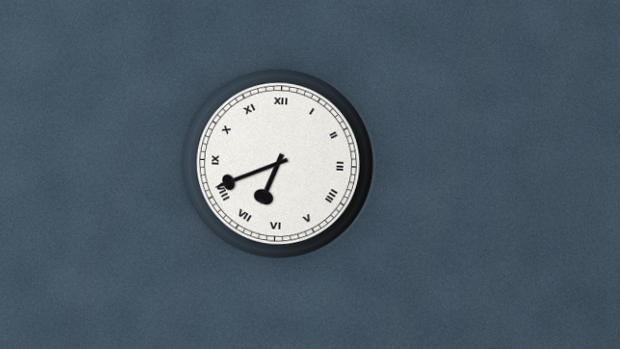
h=6 m=41
